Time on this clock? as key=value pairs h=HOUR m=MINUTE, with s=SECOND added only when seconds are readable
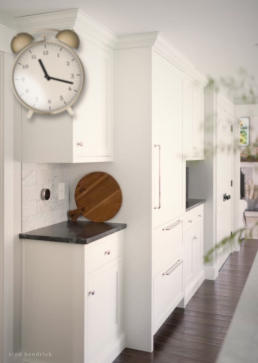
h=11 m=18
